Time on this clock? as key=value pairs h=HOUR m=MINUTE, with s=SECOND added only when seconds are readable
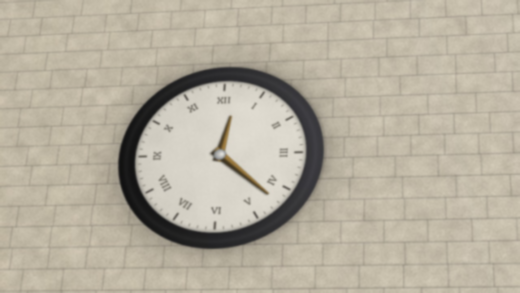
h=12 m=22
